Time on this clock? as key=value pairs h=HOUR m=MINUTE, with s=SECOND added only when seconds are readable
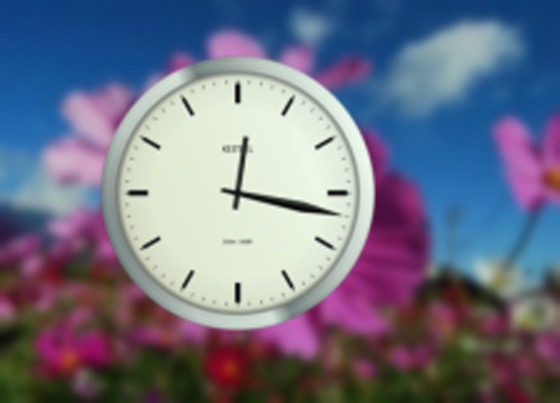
h=12 m=17
